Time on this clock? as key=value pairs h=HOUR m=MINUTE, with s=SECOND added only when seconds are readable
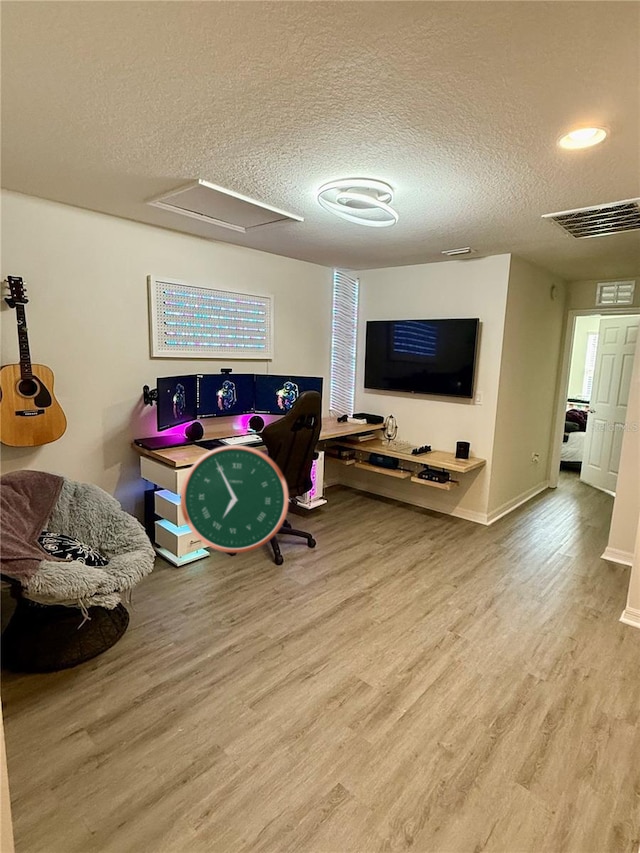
h=6 m=55
